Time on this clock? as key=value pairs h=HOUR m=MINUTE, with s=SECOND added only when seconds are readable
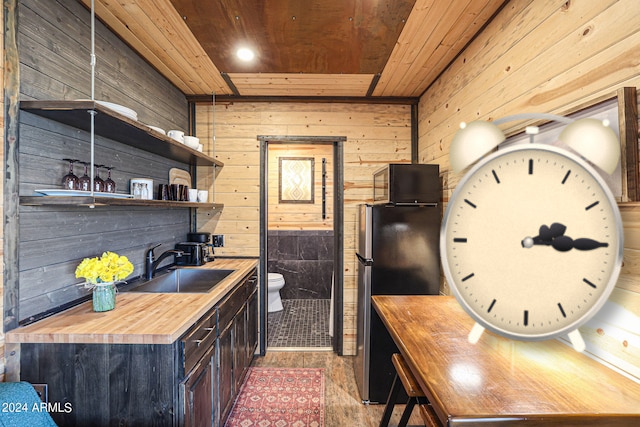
h=2 m=15
